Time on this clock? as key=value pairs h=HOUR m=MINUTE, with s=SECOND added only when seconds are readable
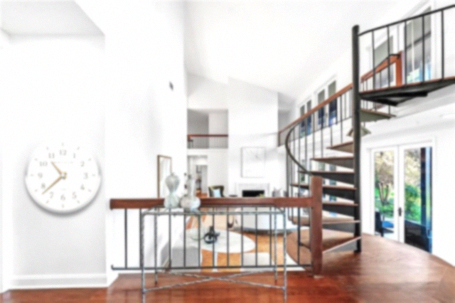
h=10 m=38
